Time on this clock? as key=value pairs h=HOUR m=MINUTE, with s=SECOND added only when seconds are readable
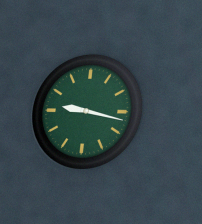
h=9 m=17
